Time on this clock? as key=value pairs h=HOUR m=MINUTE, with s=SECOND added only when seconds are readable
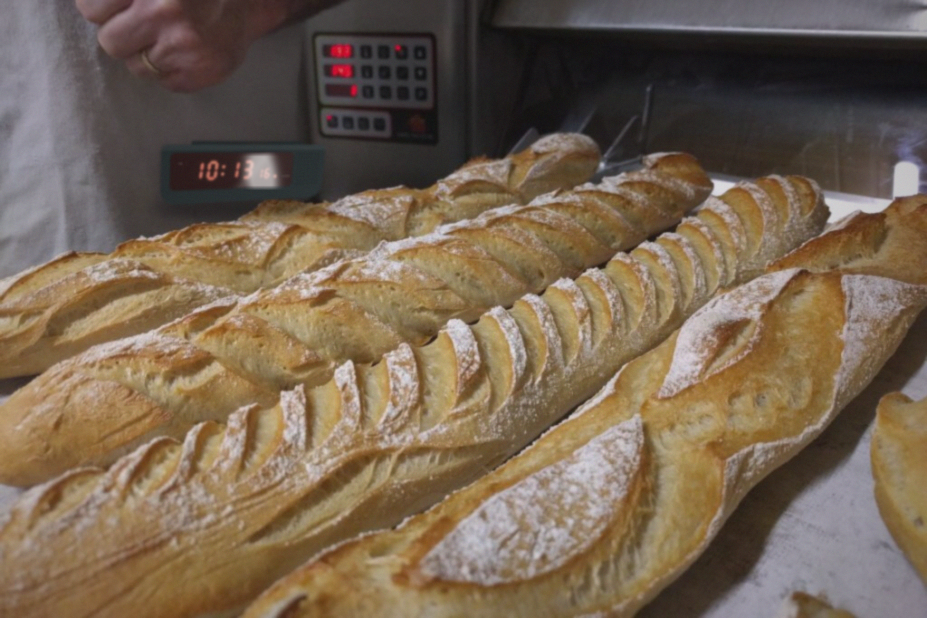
h=10 m=13
